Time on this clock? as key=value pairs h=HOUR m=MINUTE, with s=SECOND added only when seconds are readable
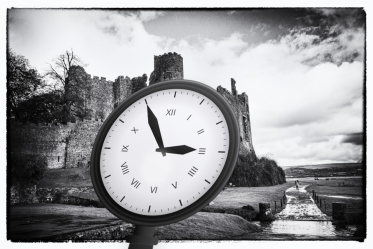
h=2 m=55
